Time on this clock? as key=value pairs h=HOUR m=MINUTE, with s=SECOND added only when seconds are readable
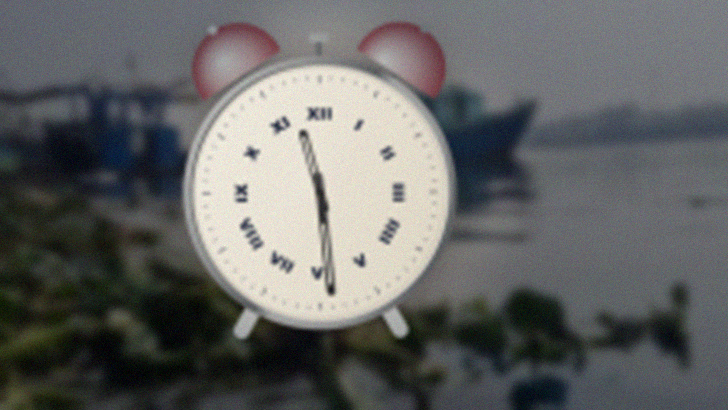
h=11 m=29
